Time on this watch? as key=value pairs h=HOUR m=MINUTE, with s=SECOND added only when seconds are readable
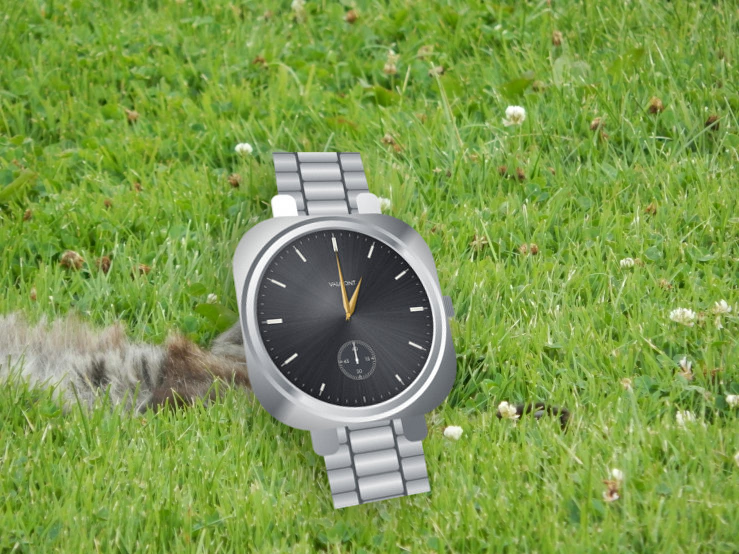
h=1 m=0
